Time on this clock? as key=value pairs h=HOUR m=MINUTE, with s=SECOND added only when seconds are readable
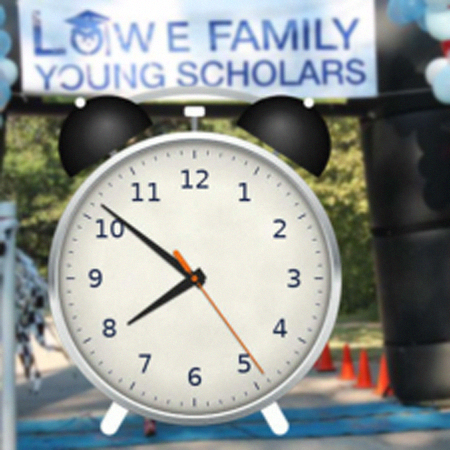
h=7 m=51 s=24
